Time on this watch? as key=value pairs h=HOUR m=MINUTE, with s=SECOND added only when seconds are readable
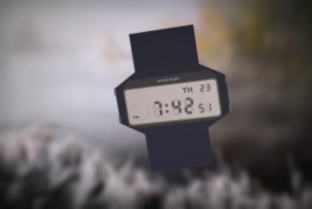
h=7 m=42 s=51
